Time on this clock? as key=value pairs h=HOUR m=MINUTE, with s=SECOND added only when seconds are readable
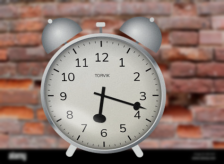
h=6 m=18
